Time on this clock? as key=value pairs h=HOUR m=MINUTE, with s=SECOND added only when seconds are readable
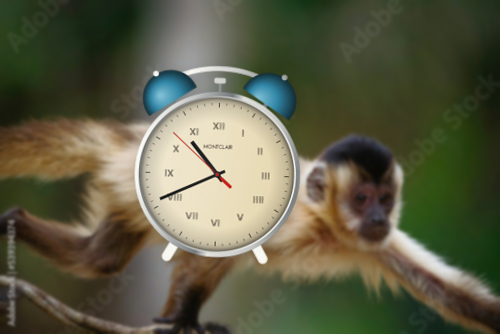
h=10 m=40 s=52
